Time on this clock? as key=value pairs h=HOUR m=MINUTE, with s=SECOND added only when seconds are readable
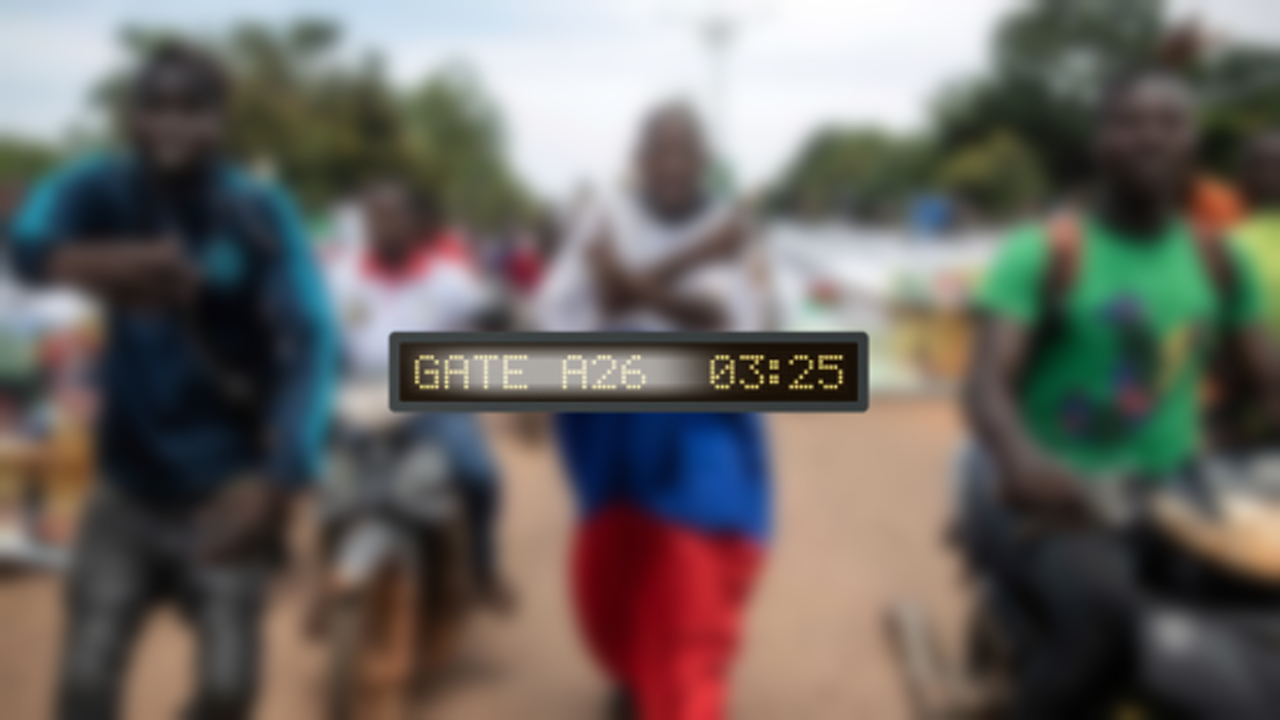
h=3 m=25
